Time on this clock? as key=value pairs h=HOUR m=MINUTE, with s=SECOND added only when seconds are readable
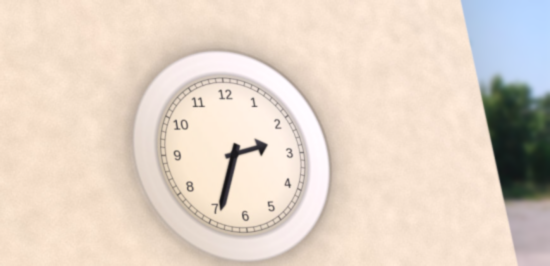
h=2 m=34
